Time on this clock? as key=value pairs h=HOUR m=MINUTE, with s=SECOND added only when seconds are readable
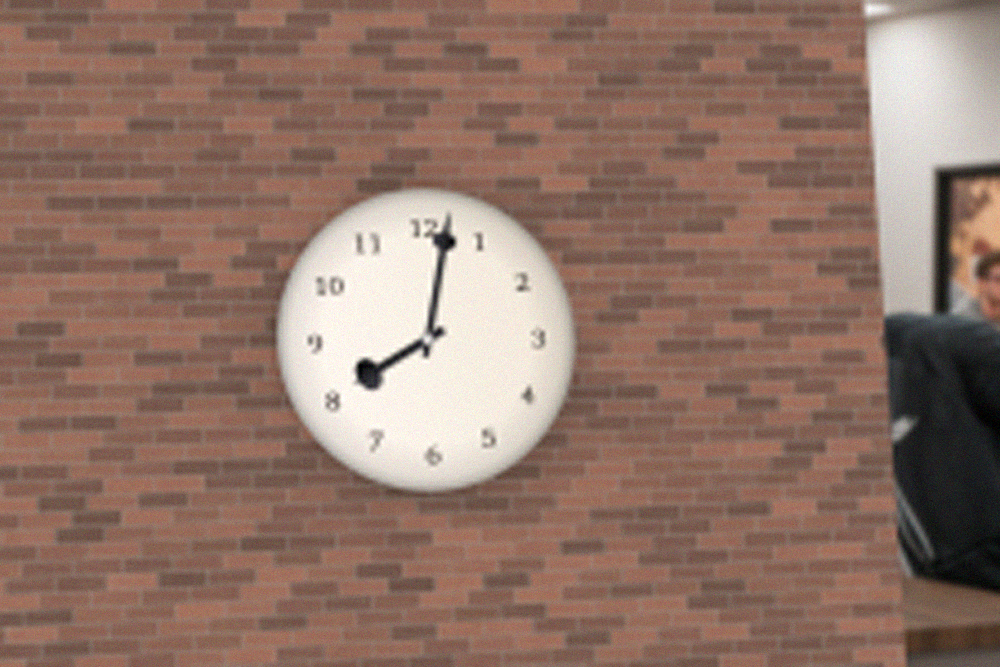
h=8 m=2
